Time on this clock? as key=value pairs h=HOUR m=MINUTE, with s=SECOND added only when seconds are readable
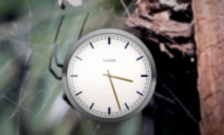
h=3 m=27
